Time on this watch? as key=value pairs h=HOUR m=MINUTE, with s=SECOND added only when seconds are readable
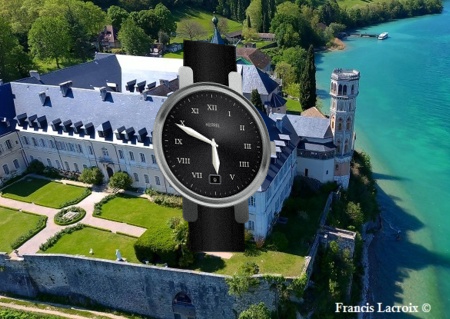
h=5 m=49
